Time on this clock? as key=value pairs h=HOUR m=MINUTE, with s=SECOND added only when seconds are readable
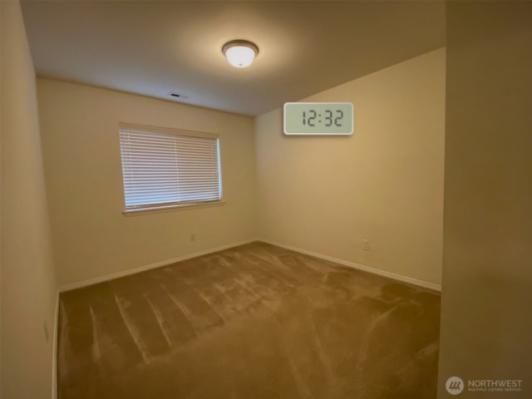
h=12 m=32
